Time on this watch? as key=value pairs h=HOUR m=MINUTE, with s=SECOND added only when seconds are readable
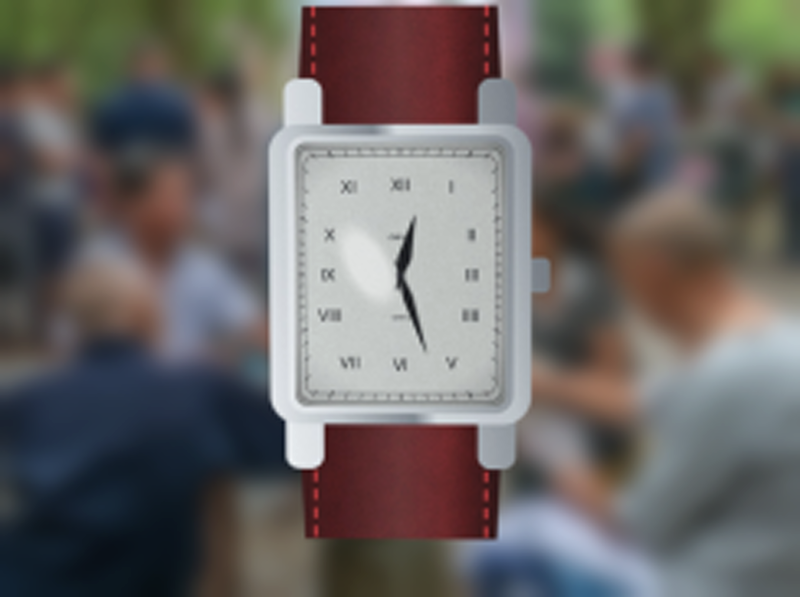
h=12 m=27
